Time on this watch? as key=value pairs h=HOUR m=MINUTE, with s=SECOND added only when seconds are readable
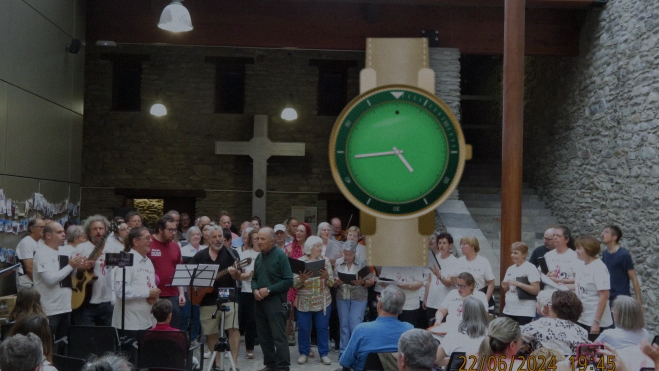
h=4 m=44
